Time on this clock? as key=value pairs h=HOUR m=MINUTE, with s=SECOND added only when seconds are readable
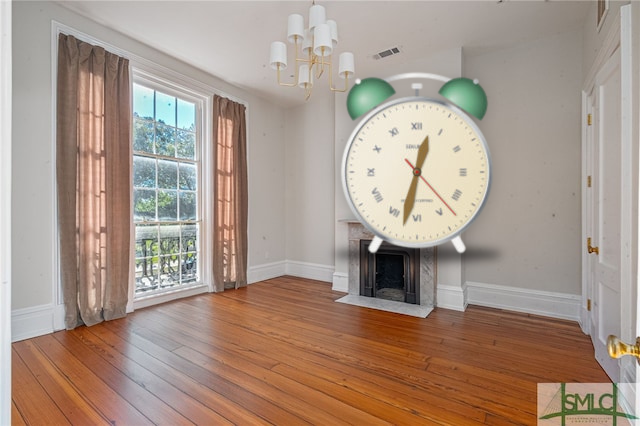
h=12 m=32 s=23
